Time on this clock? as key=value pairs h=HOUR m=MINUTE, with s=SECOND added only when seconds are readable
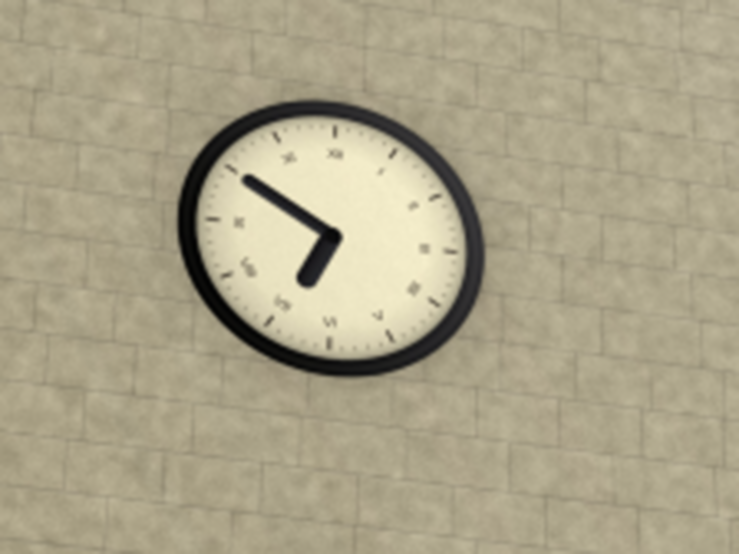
h=6 m=50
